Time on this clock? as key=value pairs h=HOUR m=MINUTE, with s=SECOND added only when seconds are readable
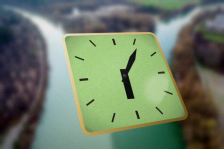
h=6 m=6
